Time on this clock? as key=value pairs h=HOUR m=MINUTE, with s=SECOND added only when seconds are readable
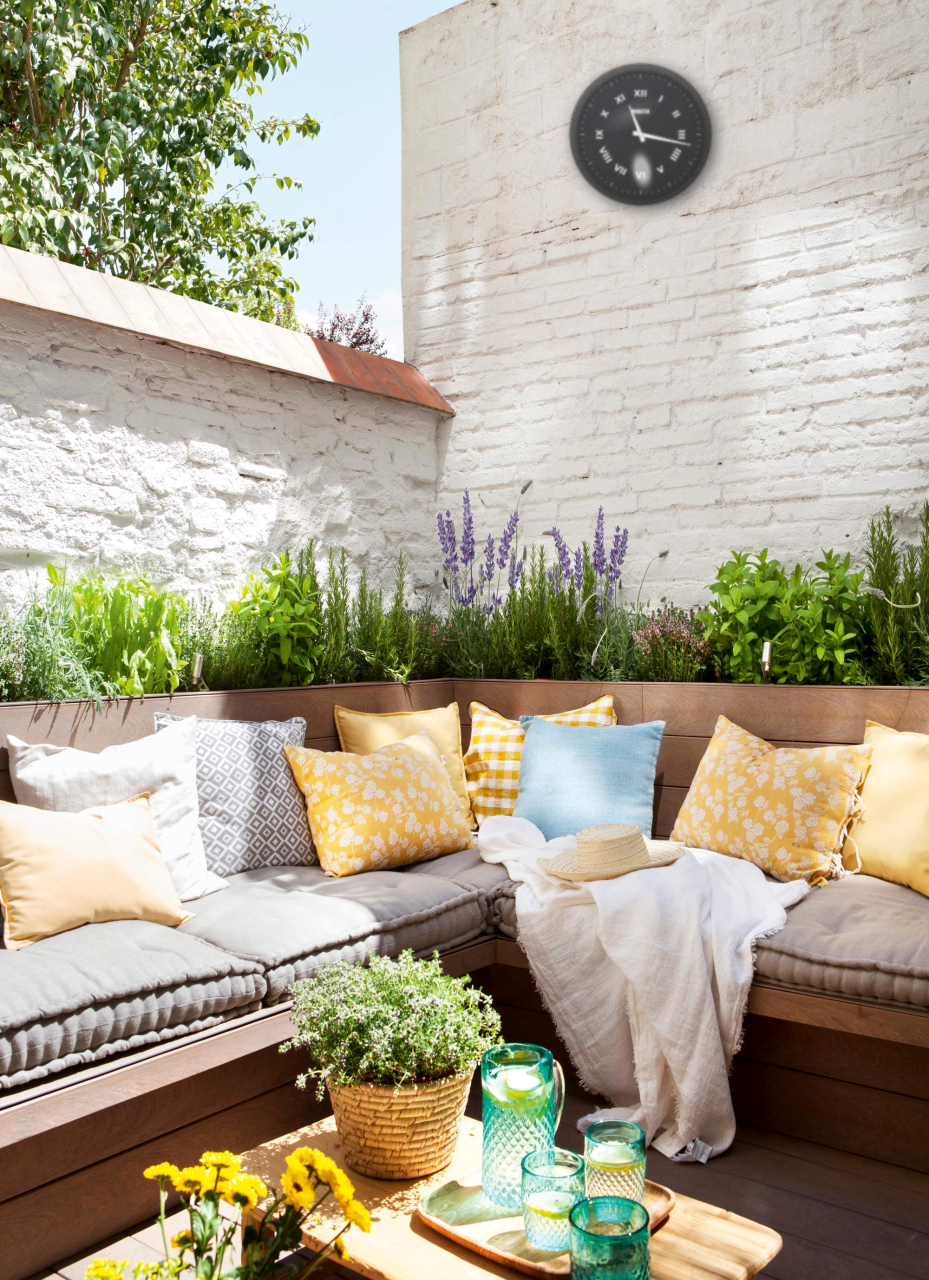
h=11 m=17
